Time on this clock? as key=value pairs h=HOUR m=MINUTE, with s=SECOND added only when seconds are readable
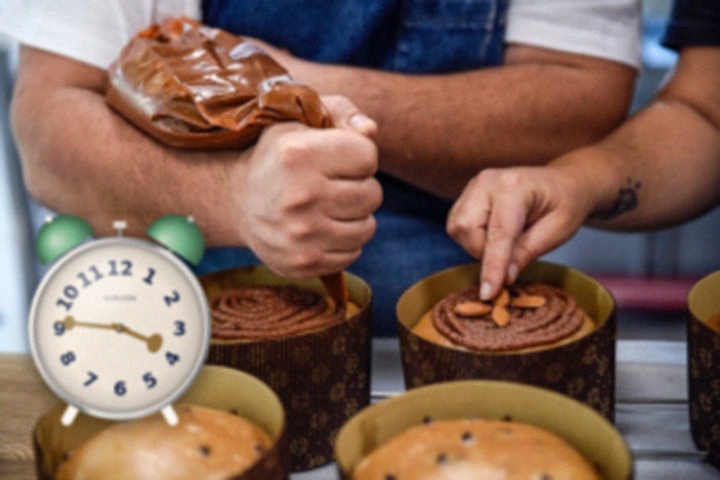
h=3 m=46
